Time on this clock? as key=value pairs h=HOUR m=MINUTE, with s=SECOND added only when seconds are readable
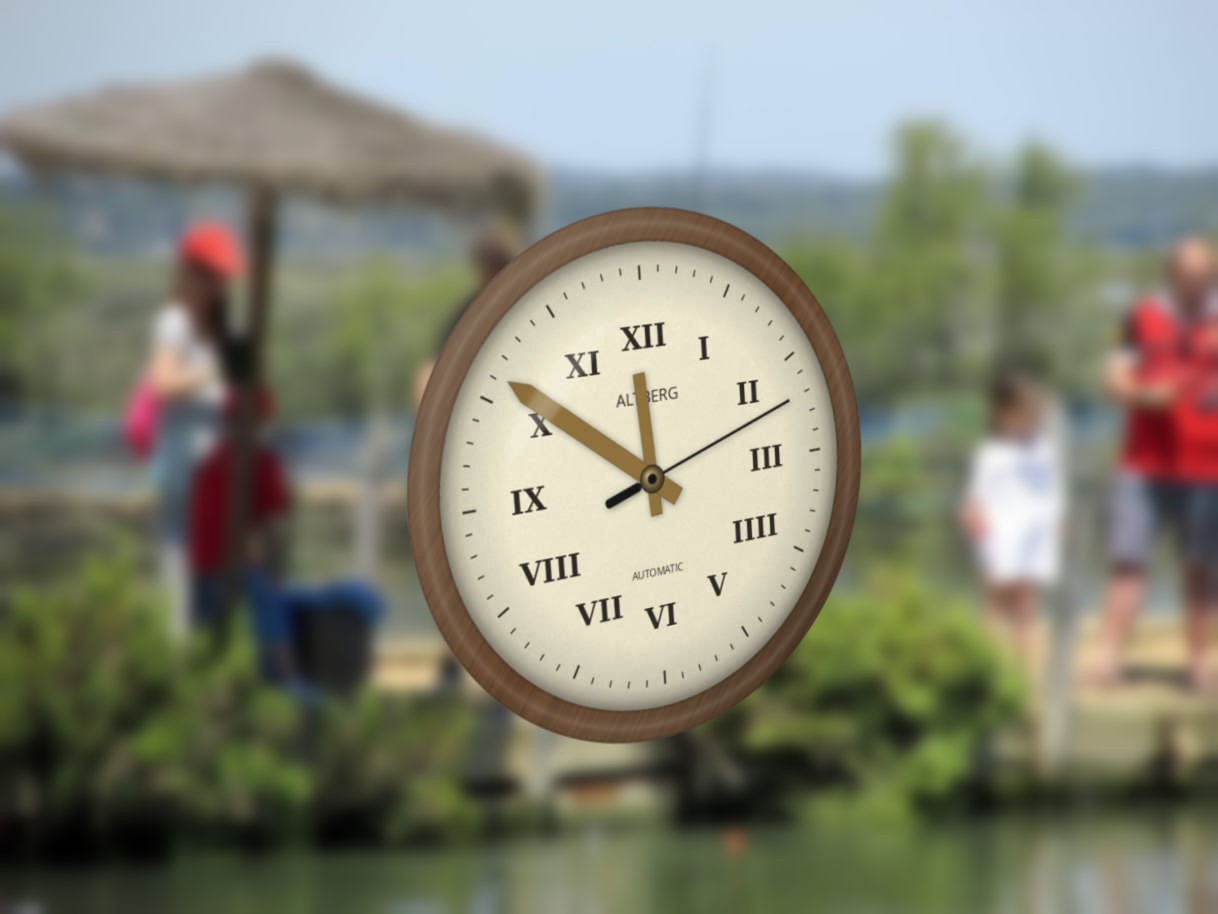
h=11 m=51 s=12
